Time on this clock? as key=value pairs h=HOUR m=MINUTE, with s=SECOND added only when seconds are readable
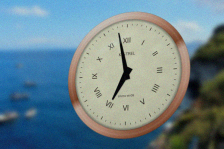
h=6 m=58
